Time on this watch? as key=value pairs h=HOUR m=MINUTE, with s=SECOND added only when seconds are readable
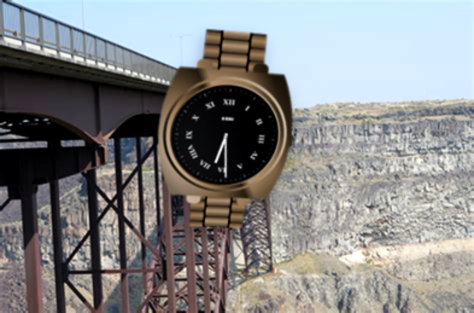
h=6 m=29
